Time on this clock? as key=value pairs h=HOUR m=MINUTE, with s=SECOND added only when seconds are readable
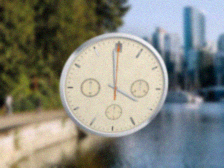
h=3 m=59
